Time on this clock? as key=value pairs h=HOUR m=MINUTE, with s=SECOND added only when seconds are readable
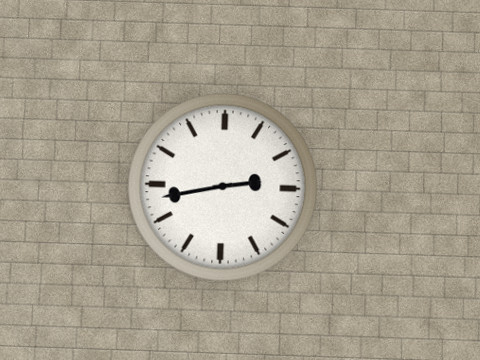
h=2 m=43
